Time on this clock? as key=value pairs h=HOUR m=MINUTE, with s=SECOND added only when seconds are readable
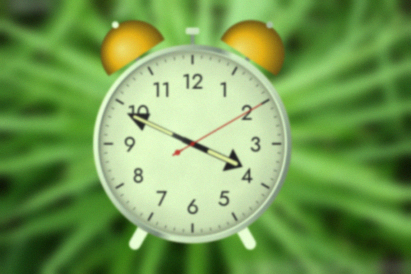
h=3 m=49 s=10
